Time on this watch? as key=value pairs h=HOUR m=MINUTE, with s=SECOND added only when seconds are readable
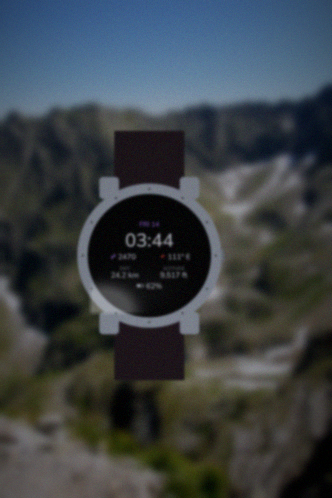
h=3 m=44
